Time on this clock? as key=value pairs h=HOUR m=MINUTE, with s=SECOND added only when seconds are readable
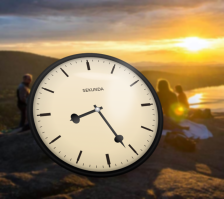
h=8 m=26
